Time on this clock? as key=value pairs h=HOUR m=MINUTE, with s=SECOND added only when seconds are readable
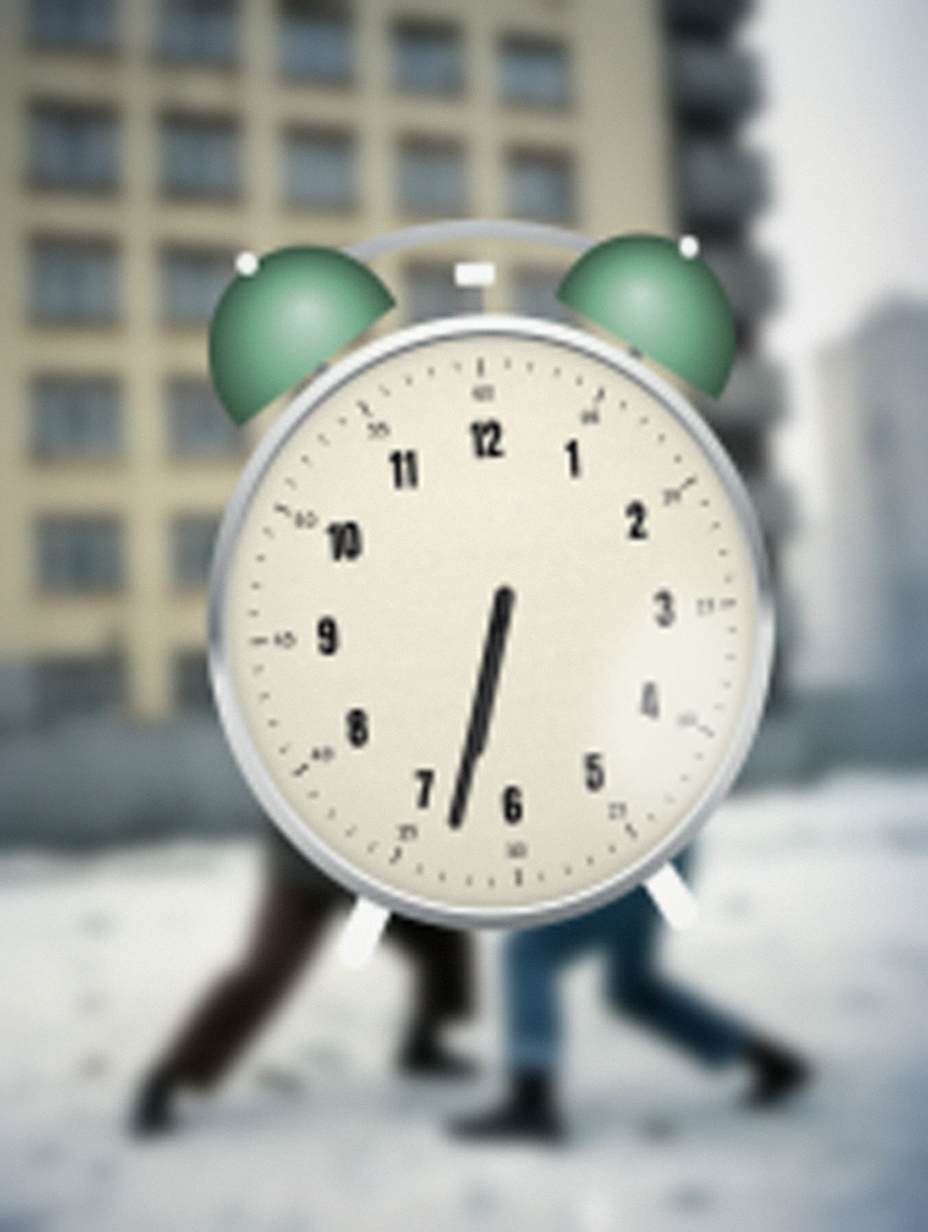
h=6 m=33
